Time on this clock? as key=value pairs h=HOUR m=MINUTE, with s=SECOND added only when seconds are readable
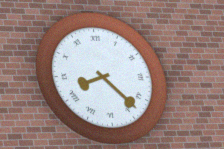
h=8 m=23
